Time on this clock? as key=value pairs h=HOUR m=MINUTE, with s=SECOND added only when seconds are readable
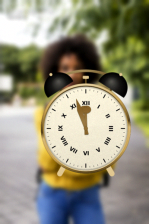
h=11 m=57
